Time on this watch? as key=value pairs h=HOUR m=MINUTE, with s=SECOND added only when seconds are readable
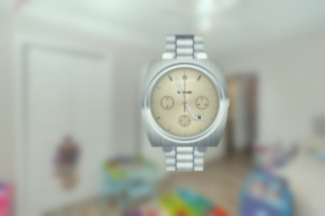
h=4 m=57
